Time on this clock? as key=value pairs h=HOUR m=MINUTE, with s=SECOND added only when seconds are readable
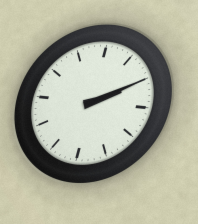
h=2 m=10
